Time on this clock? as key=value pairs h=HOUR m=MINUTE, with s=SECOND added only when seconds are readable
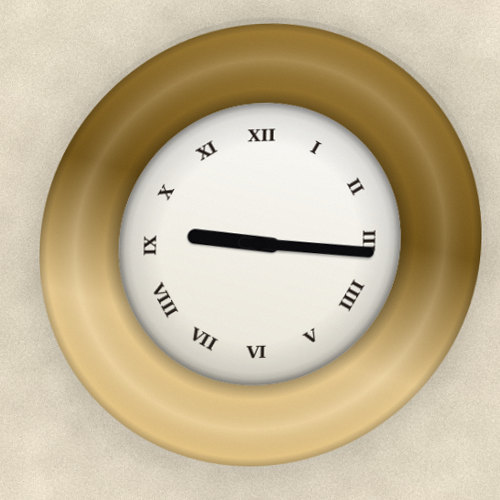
h=9 m=16
